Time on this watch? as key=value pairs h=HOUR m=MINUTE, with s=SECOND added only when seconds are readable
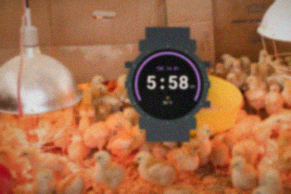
h=5 m=58
